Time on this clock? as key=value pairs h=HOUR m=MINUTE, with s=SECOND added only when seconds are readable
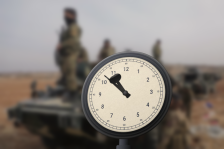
h=10 m=52
